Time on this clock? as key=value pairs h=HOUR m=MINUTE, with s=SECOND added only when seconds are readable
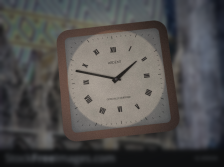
h=1 m=48
